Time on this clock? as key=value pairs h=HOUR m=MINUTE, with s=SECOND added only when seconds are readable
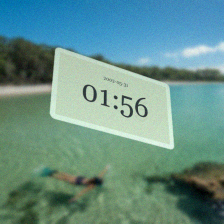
h=1 m=56
